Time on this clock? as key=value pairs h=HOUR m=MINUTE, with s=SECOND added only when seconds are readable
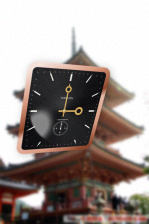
h=3 m=0
